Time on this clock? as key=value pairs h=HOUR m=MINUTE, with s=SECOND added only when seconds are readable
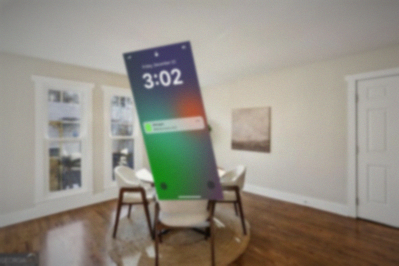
h=3 m=2
